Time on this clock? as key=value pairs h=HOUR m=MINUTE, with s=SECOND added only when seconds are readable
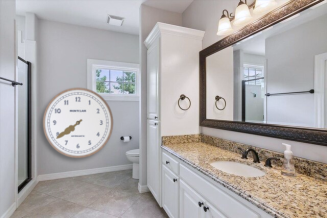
h=7 m=39
